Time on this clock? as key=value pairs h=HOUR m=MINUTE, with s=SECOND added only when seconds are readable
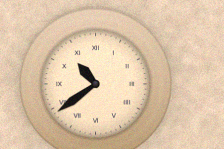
h=10 m=39
